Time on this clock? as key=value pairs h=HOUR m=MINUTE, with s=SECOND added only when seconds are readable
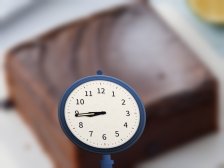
h=8 m=44
